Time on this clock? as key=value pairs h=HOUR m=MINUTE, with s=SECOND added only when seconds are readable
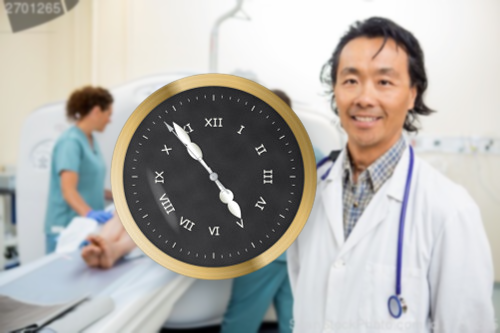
h=4 m=53 s=53
